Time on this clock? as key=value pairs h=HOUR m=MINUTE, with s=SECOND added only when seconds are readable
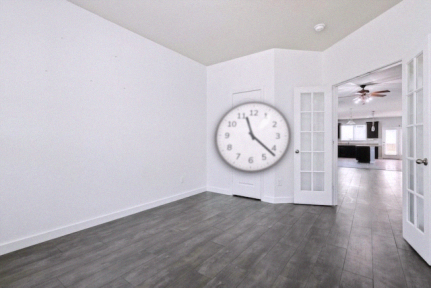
h=11 m=22
